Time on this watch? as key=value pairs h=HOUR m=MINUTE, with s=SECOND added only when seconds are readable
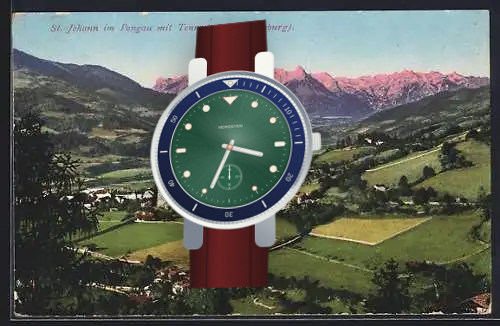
h=3 m=34
